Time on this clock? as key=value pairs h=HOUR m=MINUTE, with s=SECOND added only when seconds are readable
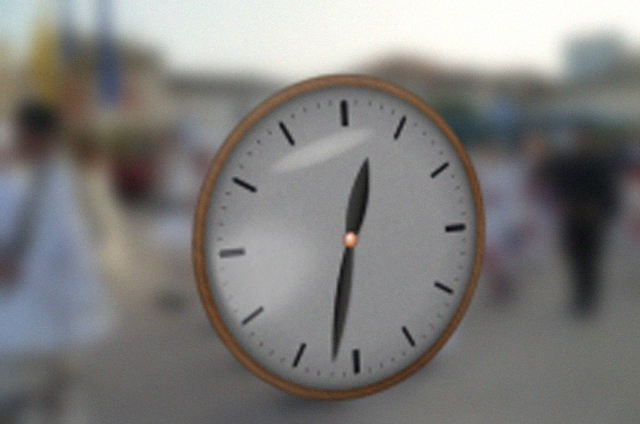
h=12 m=32
